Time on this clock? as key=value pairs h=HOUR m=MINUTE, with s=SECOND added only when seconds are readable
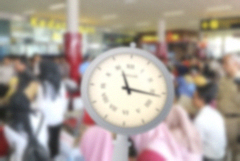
h=11 m=16
